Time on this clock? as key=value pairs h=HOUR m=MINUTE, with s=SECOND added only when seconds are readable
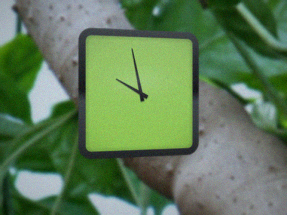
h=9 m=58
